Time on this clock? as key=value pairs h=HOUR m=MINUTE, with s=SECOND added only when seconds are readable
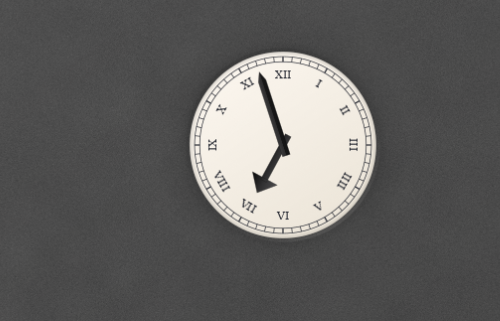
h=6 m=57
